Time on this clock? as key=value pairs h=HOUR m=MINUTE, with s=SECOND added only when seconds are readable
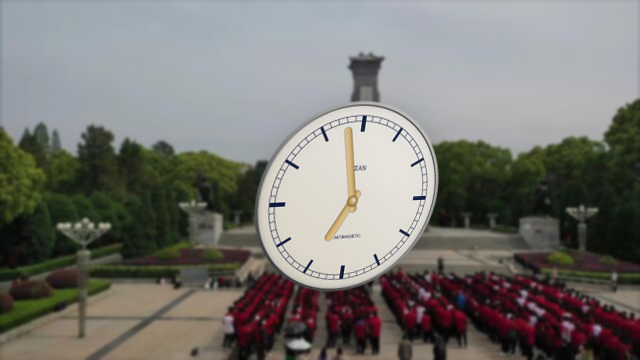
h=6 m=58
